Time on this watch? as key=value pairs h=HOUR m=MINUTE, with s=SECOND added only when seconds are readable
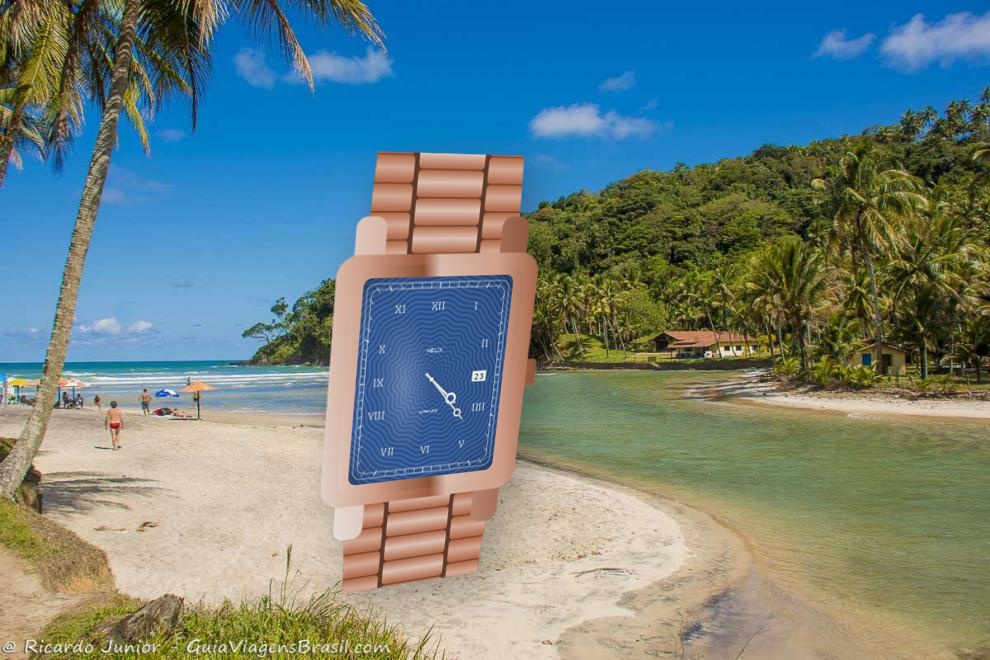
h=4 m=23
